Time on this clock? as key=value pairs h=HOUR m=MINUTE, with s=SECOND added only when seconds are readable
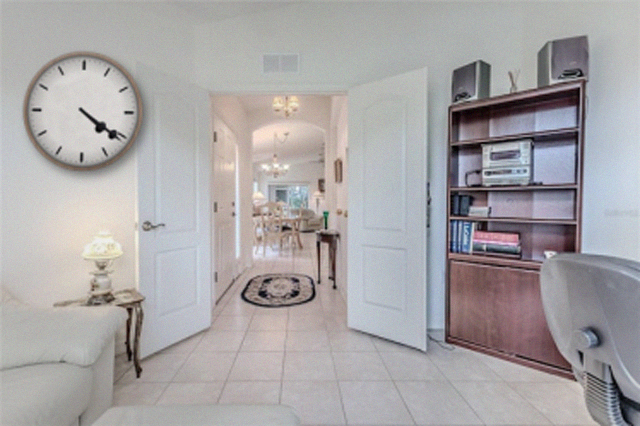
h=4 m=21
